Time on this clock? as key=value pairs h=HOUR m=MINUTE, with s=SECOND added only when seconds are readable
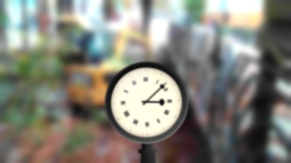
h=3 m=8
